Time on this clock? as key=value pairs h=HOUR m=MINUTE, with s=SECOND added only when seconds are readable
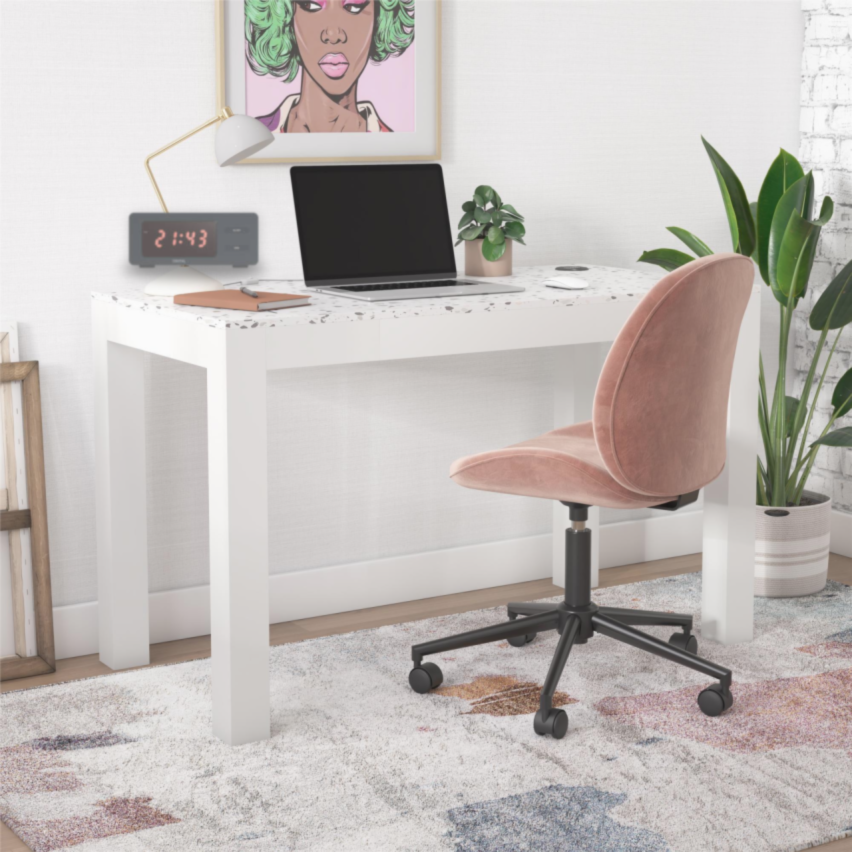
h=21 m=43
